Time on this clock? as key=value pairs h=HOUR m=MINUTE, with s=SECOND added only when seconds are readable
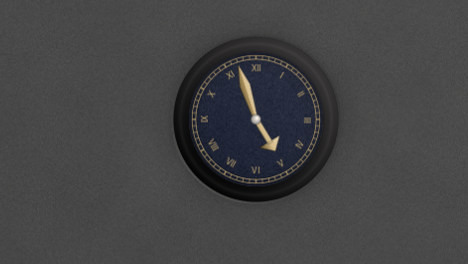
h=4 m=57
